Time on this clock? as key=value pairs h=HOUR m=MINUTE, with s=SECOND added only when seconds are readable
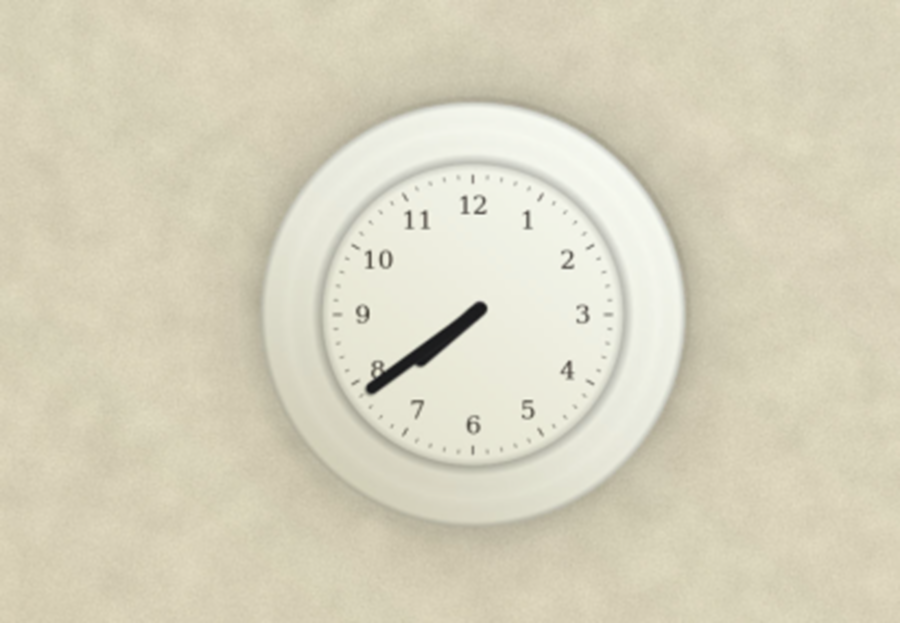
h=7 m=39
